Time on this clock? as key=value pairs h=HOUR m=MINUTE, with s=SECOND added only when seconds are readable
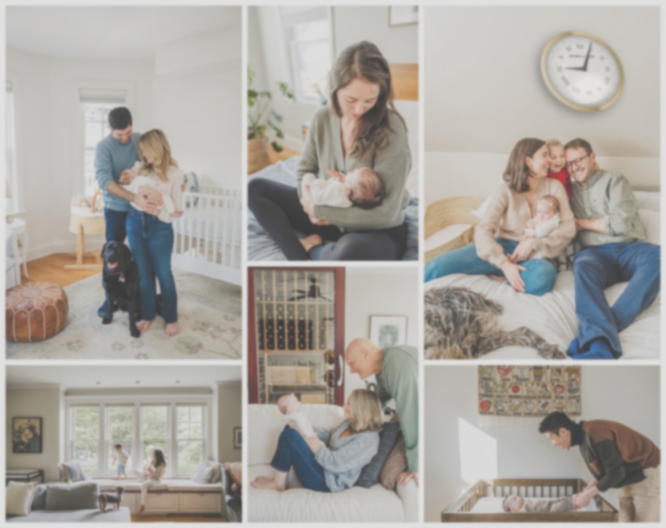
h=9 m=4
